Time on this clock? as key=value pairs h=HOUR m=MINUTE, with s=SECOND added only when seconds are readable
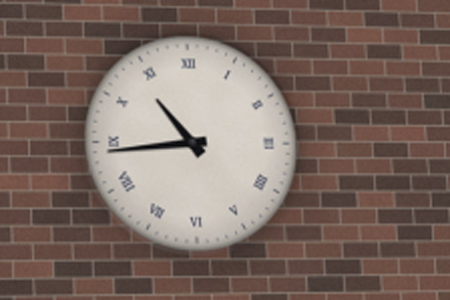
h=10 m=44
